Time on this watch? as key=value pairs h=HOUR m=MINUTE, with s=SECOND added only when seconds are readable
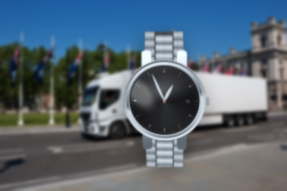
h=12 m=56
